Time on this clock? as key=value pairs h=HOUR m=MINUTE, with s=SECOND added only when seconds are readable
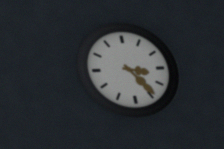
h=3 m=24
